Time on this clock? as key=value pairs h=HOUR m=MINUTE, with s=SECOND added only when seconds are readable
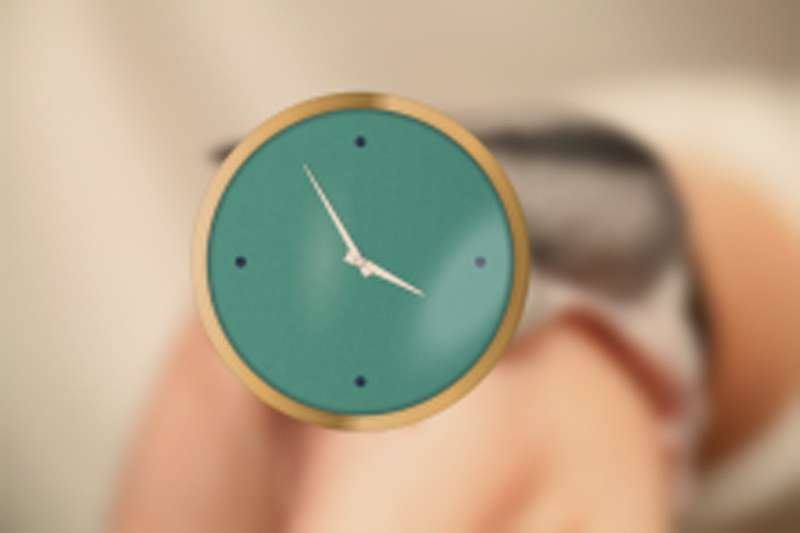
h=3 m=55
